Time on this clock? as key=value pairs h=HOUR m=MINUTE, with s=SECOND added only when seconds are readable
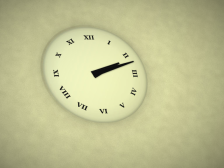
h=2 m=12
